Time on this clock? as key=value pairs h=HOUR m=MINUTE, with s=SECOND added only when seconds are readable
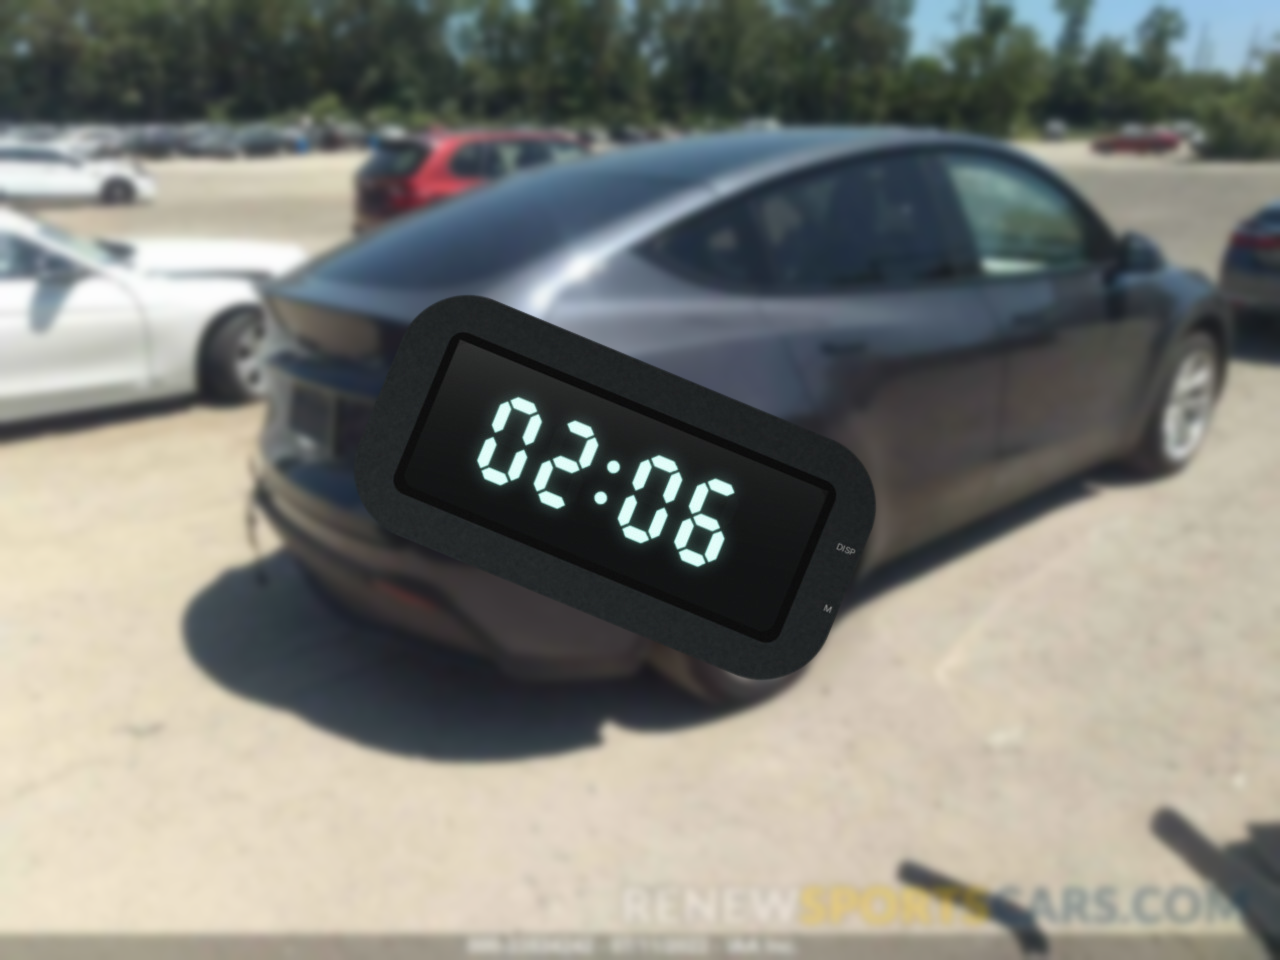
h=2 m=6
